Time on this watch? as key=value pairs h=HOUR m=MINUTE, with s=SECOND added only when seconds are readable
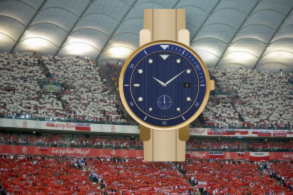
h=10 m=9
